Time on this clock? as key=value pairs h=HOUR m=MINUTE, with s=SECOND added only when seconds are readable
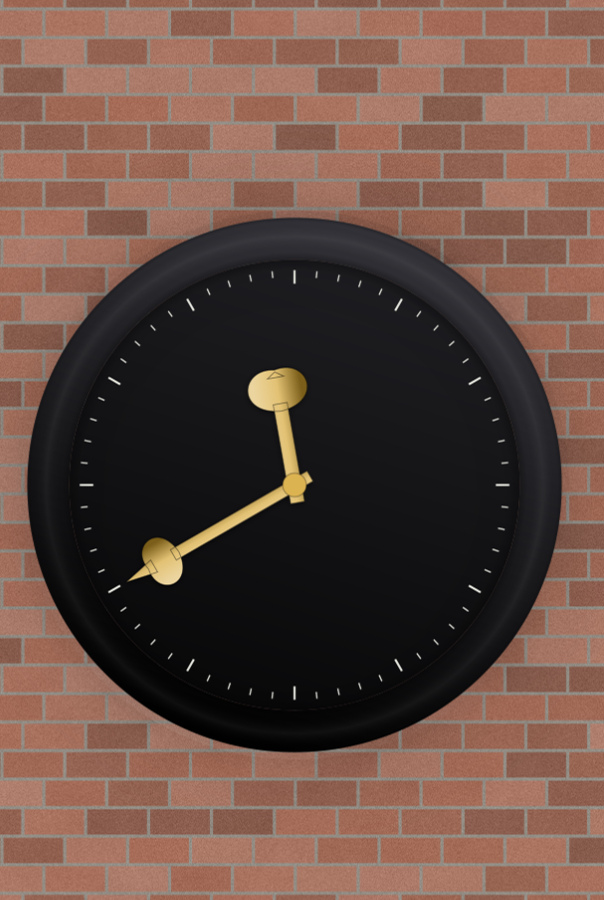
h=11 m=40
